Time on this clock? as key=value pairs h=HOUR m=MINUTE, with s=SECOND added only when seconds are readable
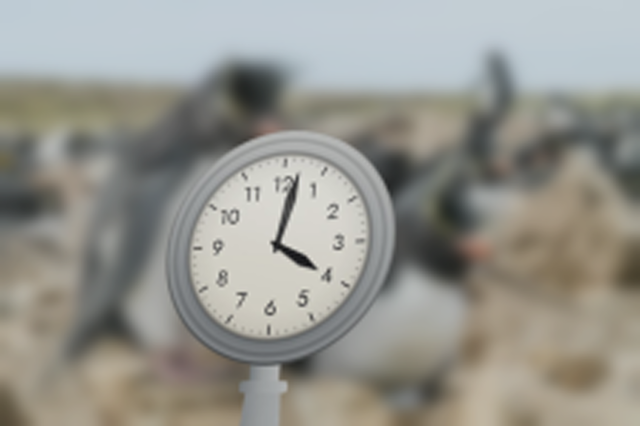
h=4 m=2
